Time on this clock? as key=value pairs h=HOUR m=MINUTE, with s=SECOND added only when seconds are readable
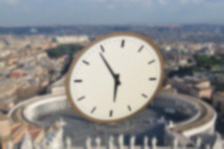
h=5 m=54
